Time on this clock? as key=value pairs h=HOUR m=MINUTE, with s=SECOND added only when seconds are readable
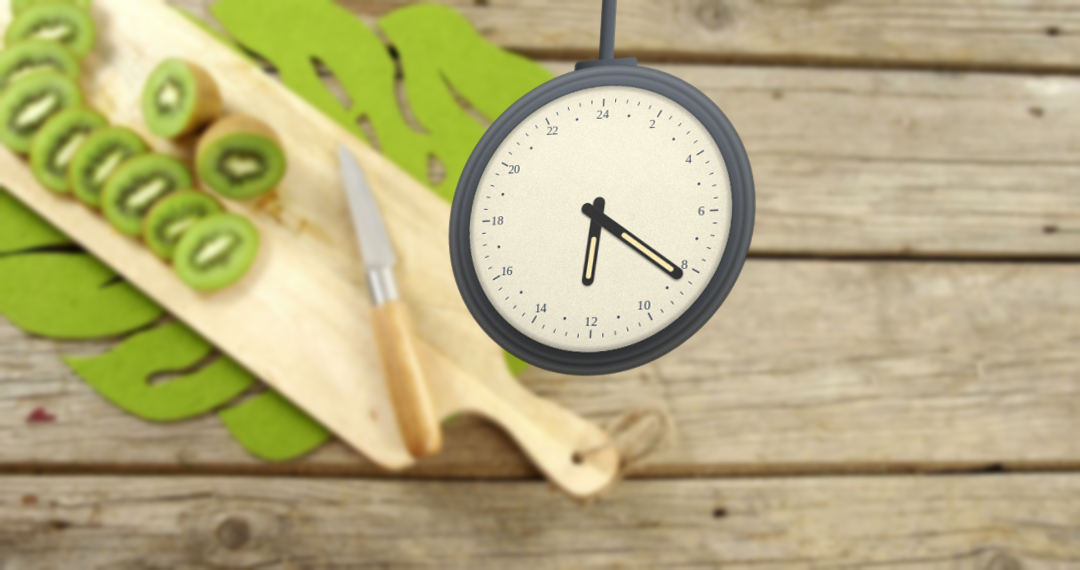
h=12 m=21
